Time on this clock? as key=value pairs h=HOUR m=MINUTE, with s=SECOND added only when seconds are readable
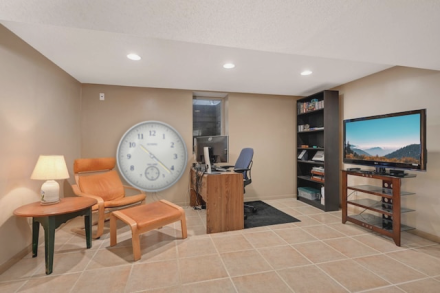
h=10 m=22
